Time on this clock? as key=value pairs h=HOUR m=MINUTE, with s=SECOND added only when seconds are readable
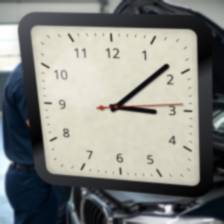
h=3 m=8 s=14
